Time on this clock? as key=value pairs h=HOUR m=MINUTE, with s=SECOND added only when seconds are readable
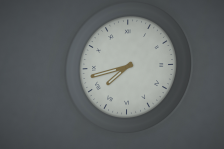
h=7 m=43
